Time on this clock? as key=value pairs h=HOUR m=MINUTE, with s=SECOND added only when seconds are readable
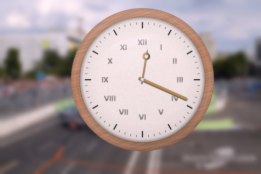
h=12 m=19
